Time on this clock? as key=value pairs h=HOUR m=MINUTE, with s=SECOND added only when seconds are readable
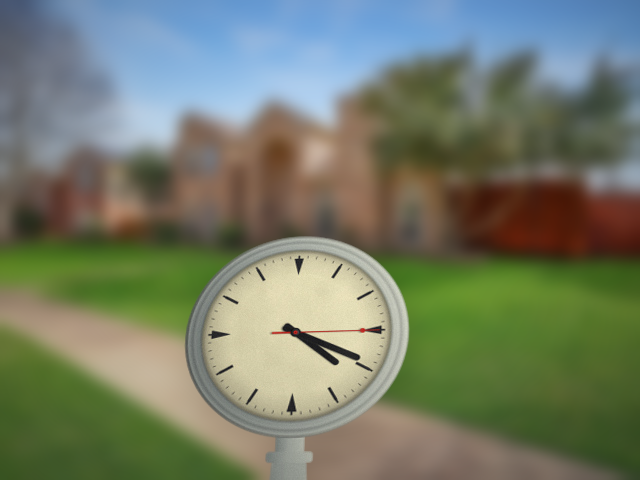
h=4 m=19 s=15
